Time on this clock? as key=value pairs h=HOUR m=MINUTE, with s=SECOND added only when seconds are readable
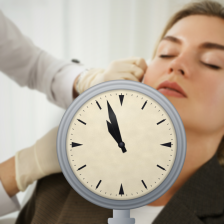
h=10 m=57
